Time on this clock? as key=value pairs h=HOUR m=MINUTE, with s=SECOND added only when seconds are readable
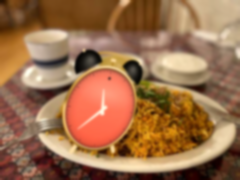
h=11 m=38
